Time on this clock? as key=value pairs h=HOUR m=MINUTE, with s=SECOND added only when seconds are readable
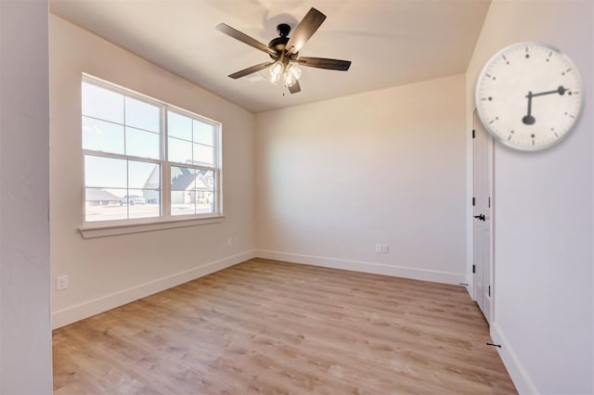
h=6 m=14
